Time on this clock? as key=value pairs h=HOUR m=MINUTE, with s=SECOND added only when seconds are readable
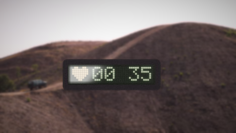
h=0 m=35
